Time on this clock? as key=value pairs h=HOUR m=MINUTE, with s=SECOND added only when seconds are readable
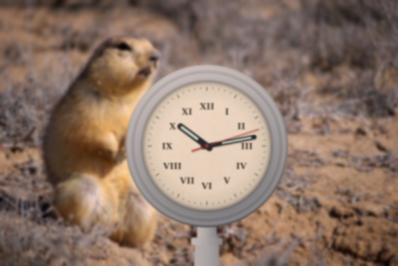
h=10 m=13 s=12
